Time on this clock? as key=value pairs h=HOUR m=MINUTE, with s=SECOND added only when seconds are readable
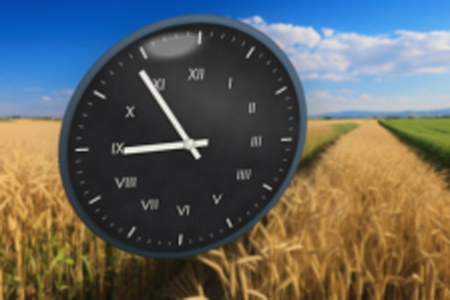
h=8 m=54
